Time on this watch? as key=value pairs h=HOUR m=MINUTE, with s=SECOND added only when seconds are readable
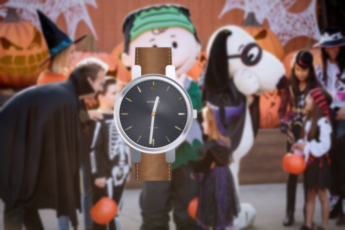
h=12 m=31
